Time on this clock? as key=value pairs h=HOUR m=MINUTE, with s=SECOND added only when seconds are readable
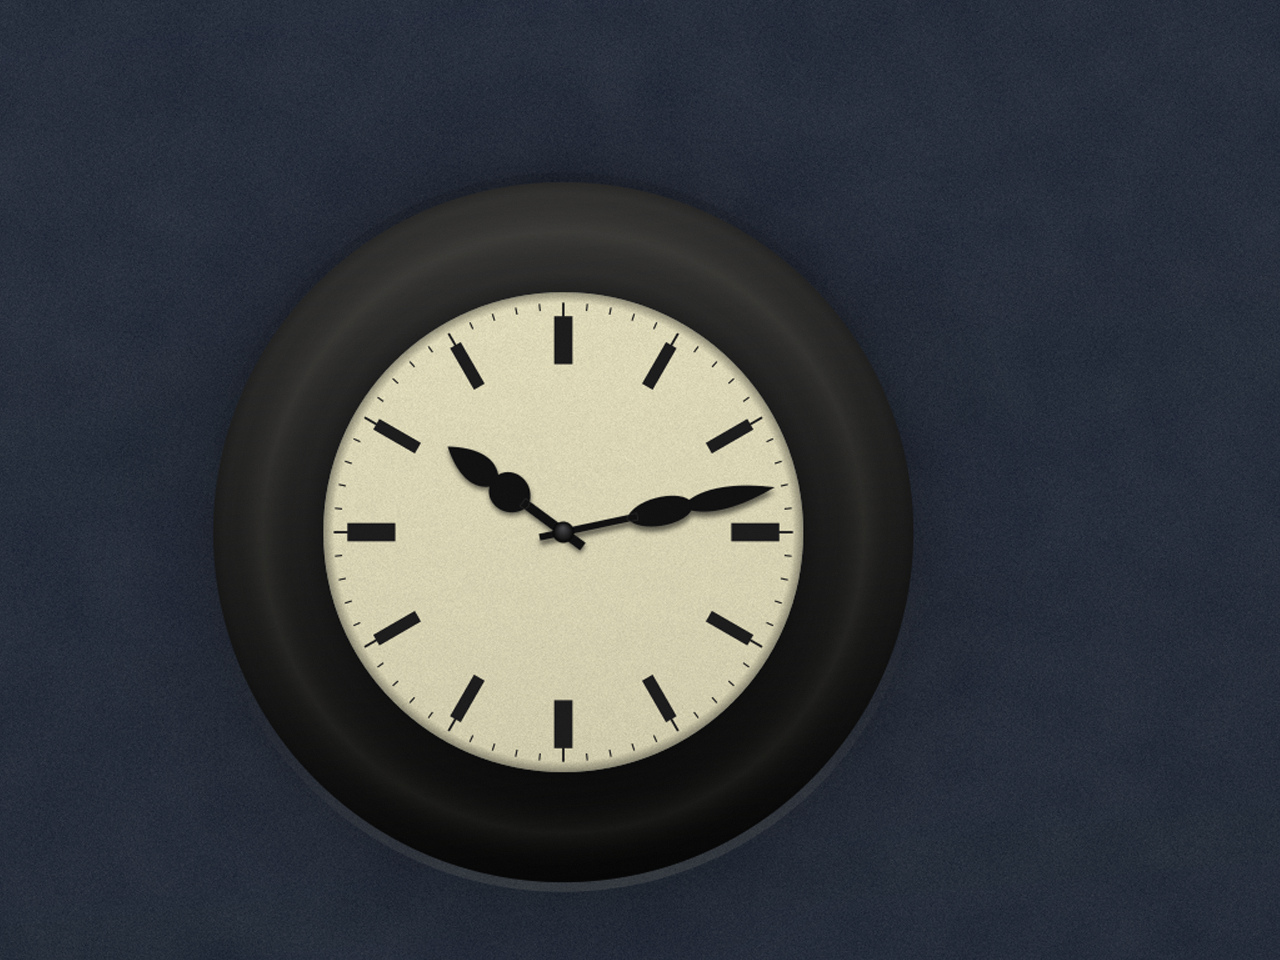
h=10 m=13
